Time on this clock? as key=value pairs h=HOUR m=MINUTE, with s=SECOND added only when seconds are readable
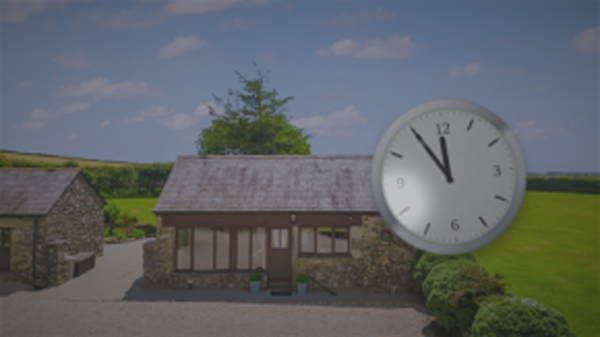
h=11 m=55
